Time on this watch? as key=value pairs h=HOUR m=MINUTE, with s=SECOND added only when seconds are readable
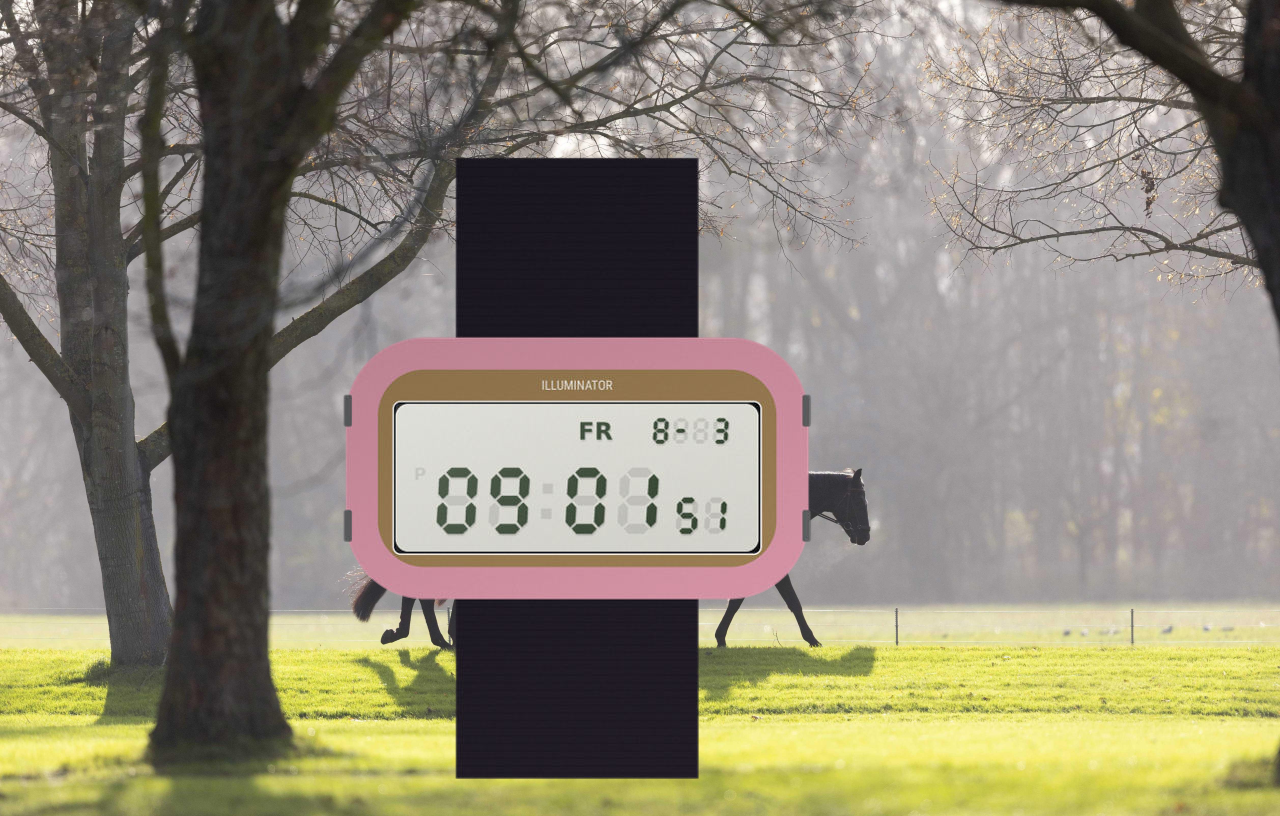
h=9 m=1 s=51
